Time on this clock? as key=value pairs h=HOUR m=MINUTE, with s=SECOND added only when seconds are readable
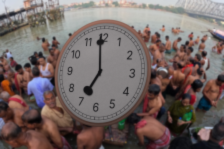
h=6 m=59
